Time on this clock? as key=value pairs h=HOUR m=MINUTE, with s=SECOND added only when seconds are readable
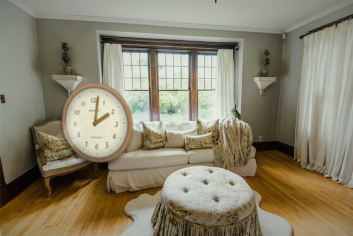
h=2 m=2
